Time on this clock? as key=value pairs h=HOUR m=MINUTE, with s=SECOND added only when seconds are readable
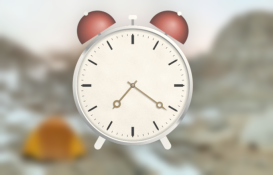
h=7 m=21
